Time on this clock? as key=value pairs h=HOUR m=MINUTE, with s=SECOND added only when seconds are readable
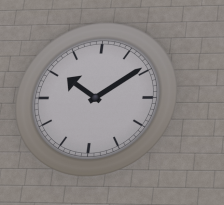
h=10 m=9
